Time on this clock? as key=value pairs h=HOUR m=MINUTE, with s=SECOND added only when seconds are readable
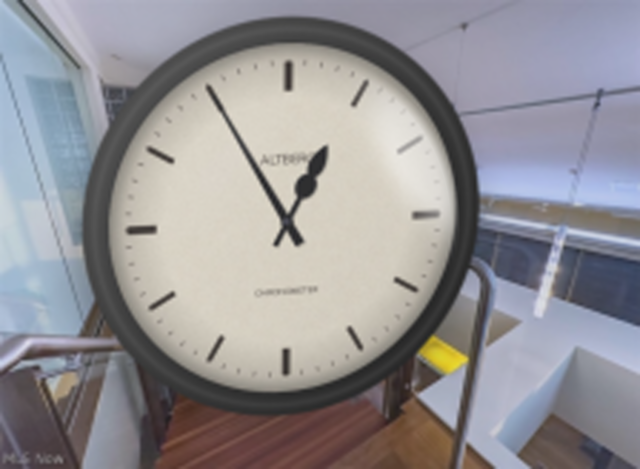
h=12 m=55
